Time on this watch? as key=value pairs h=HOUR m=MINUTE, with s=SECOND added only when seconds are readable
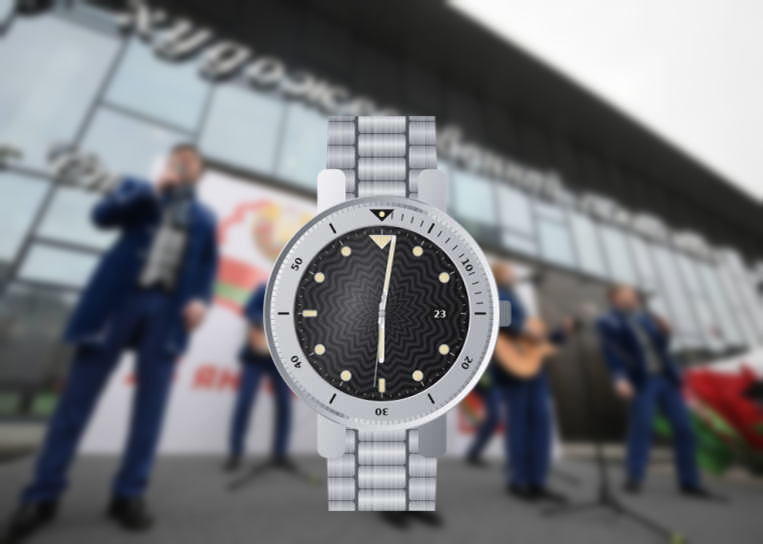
h=6 m=1 s=31
